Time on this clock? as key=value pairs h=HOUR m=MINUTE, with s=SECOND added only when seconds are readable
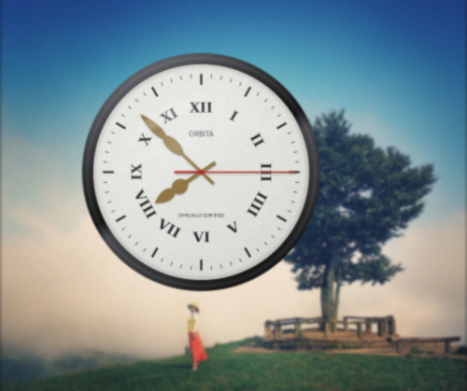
h=7 m=52 s=15
